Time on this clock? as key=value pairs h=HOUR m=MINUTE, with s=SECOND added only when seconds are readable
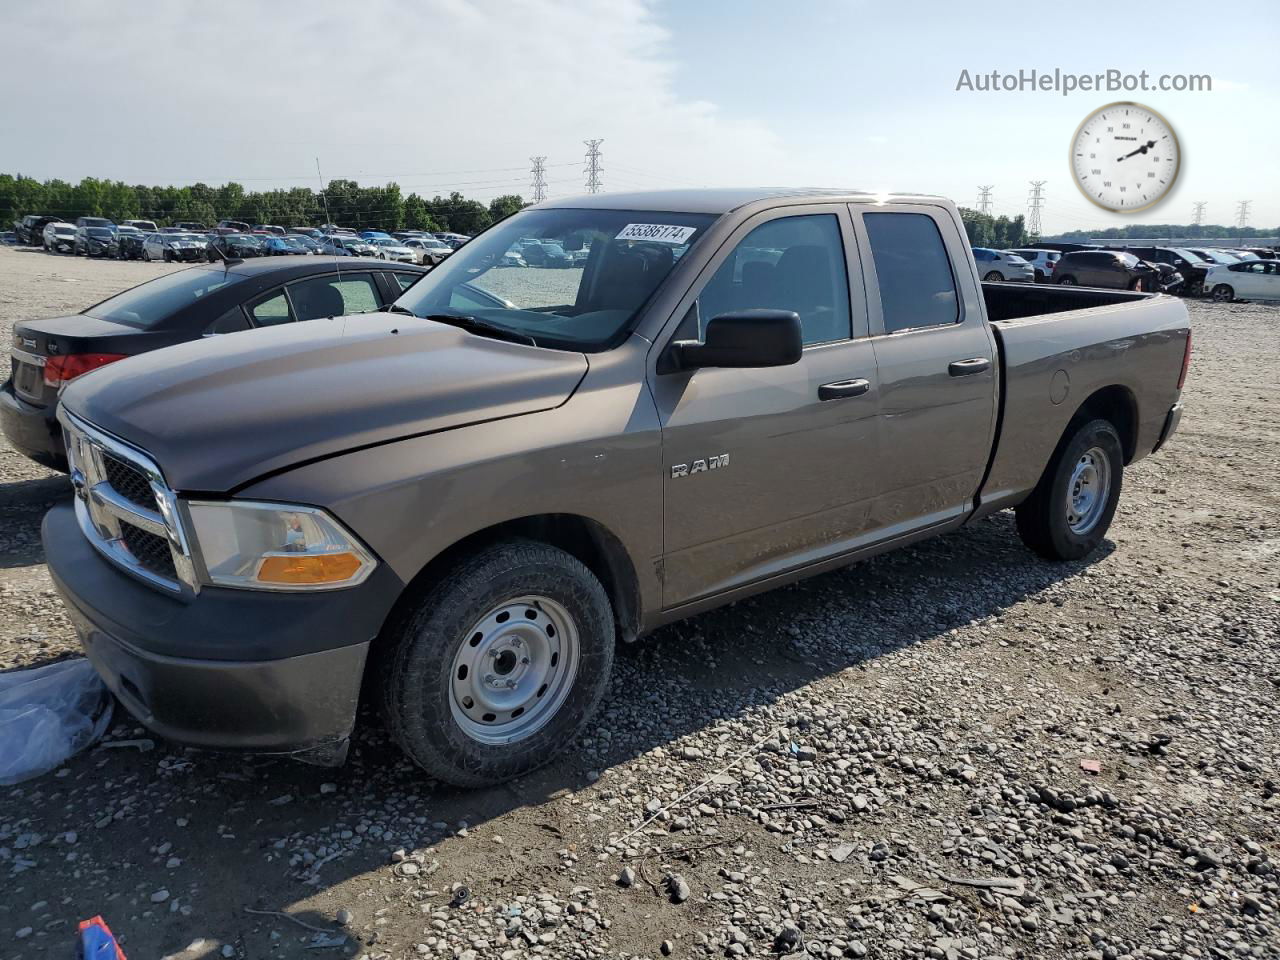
h=2 m=10
